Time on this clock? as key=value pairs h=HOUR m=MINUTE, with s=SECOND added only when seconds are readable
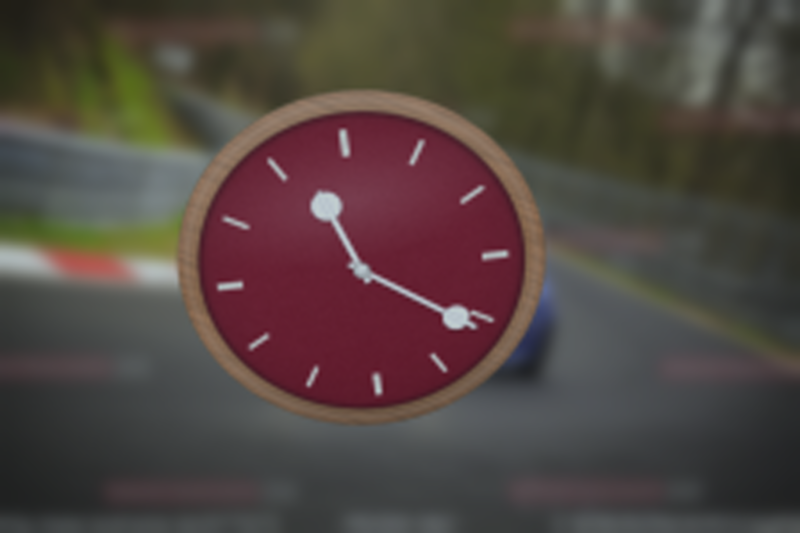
h=11 m=21
